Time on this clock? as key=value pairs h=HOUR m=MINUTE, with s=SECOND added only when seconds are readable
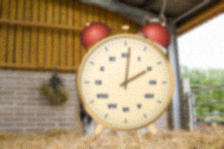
h=2 m=1
